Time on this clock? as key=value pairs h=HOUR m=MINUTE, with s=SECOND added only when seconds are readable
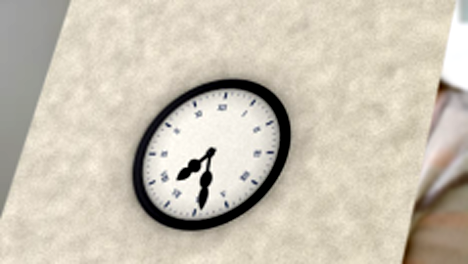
h=7 m=29
